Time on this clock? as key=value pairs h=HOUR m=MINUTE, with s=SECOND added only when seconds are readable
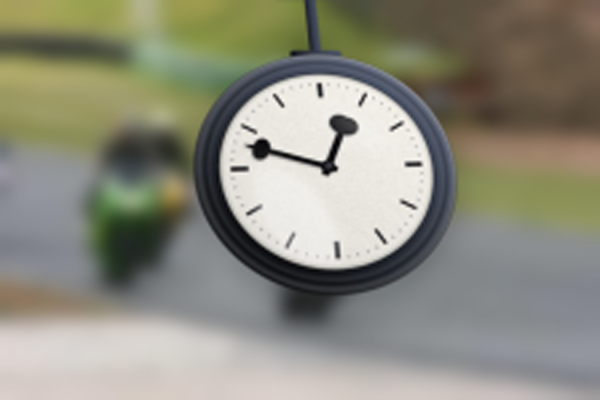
h=12 m=48
